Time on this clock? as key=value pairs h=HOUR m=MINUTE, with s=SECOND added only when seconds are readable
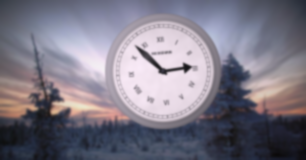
h=2 m=53
